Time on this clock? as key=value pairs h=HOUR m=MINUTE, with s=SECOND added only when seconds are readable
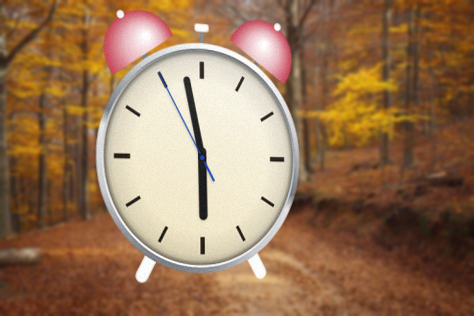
h=5 m=57 s=55
